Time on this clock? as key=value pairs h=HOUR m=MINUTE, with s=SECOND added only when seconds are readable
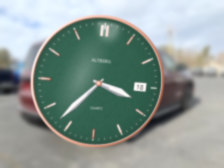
h=3 m=37
